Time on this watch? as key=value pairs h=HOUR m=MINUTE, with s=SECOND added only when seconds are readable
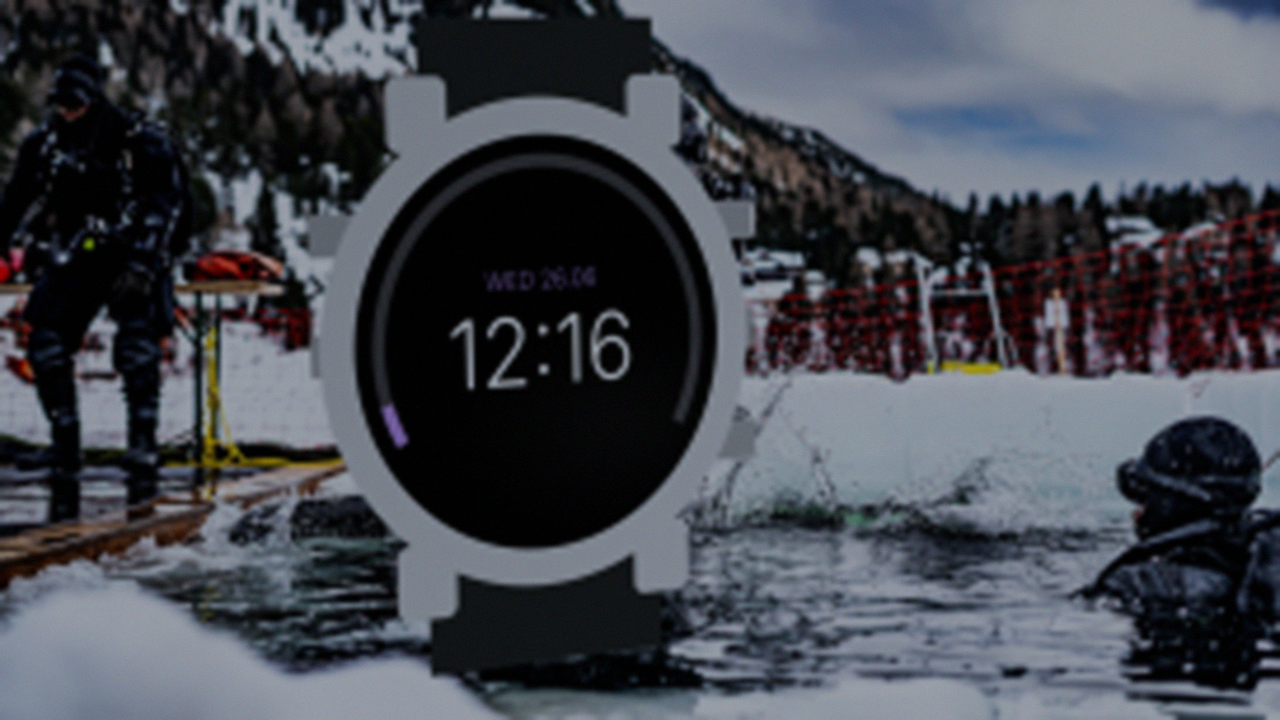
h=12 m=16
